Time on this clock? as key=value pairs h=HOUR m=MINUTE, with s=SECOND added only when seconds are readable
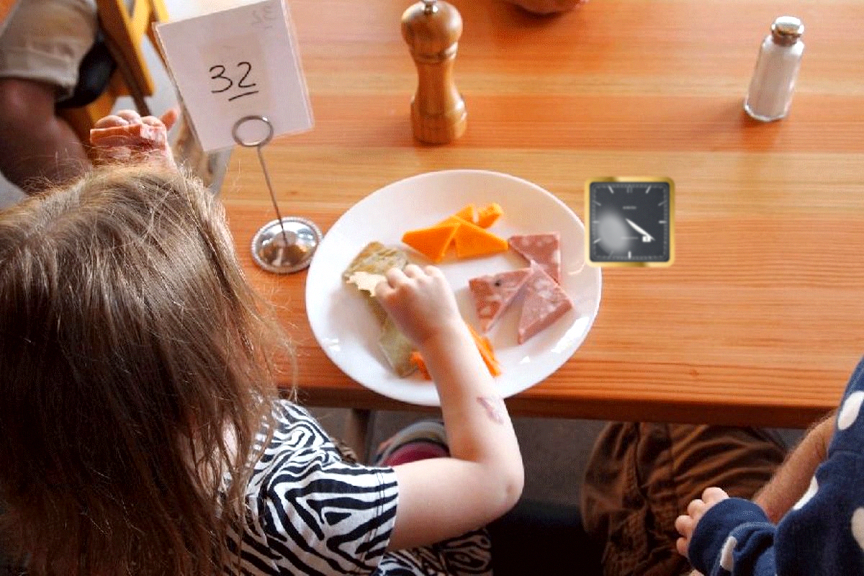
h=4 m=21
